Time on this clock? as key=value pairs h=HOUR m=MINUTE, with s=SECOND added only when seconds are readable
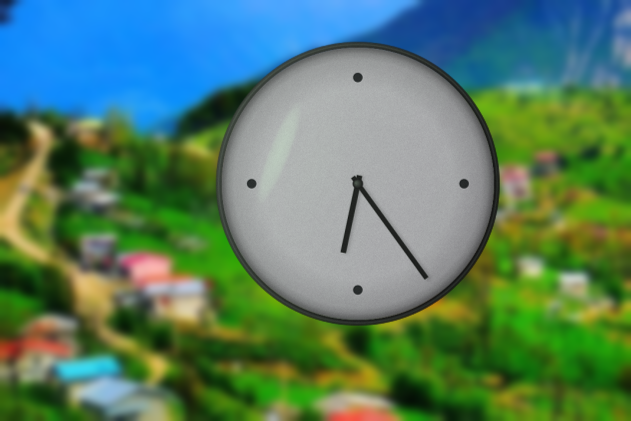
h=6 m=24
